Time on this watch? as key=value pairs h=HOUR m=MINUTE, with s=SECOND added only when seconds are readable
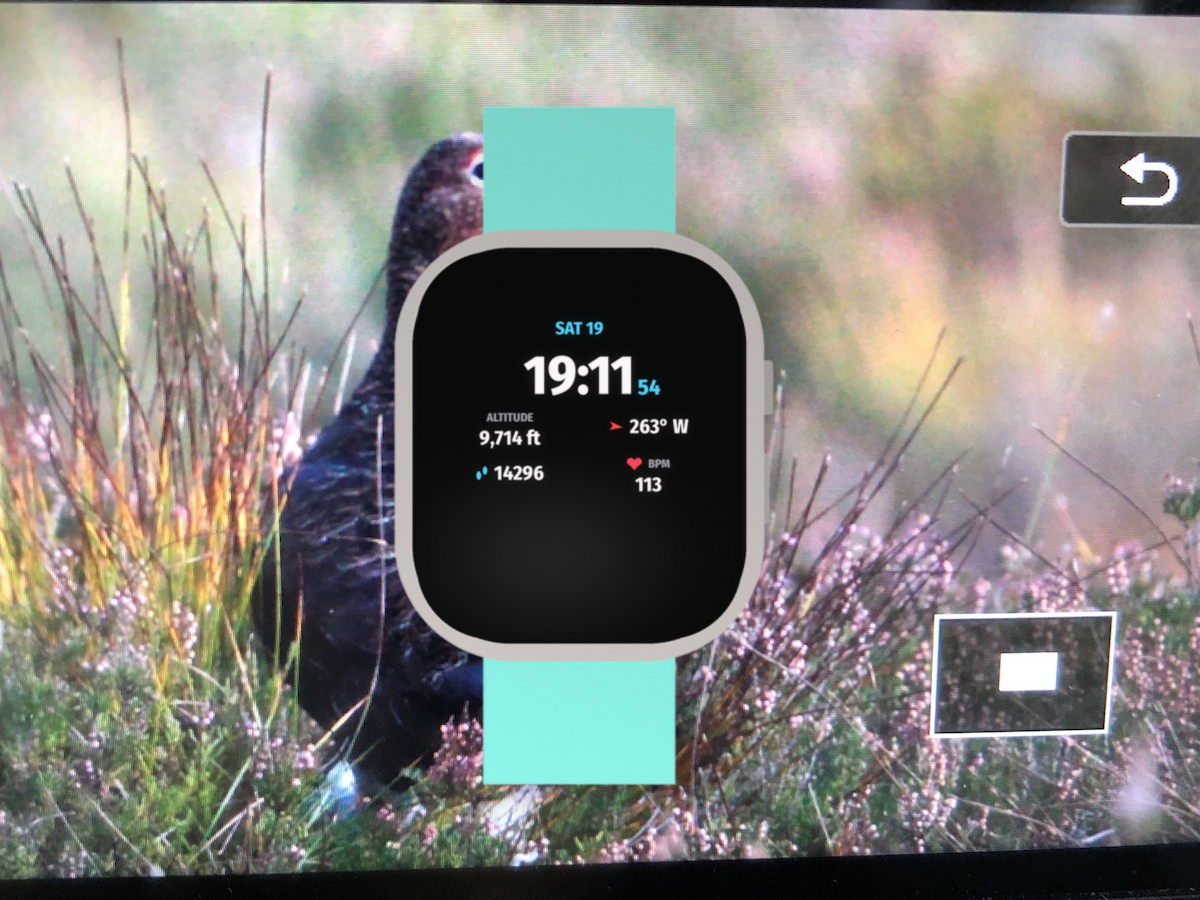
h=19 m=11 s=54
